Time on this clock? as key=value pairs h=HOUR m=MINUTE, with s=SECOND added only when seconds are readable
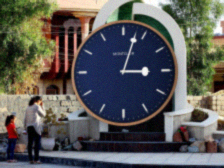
h=3 m=3
